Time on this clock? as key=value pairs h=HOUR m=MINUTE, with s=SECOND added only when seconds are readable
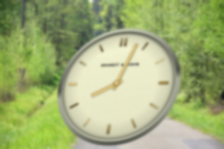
h=8 m=3
